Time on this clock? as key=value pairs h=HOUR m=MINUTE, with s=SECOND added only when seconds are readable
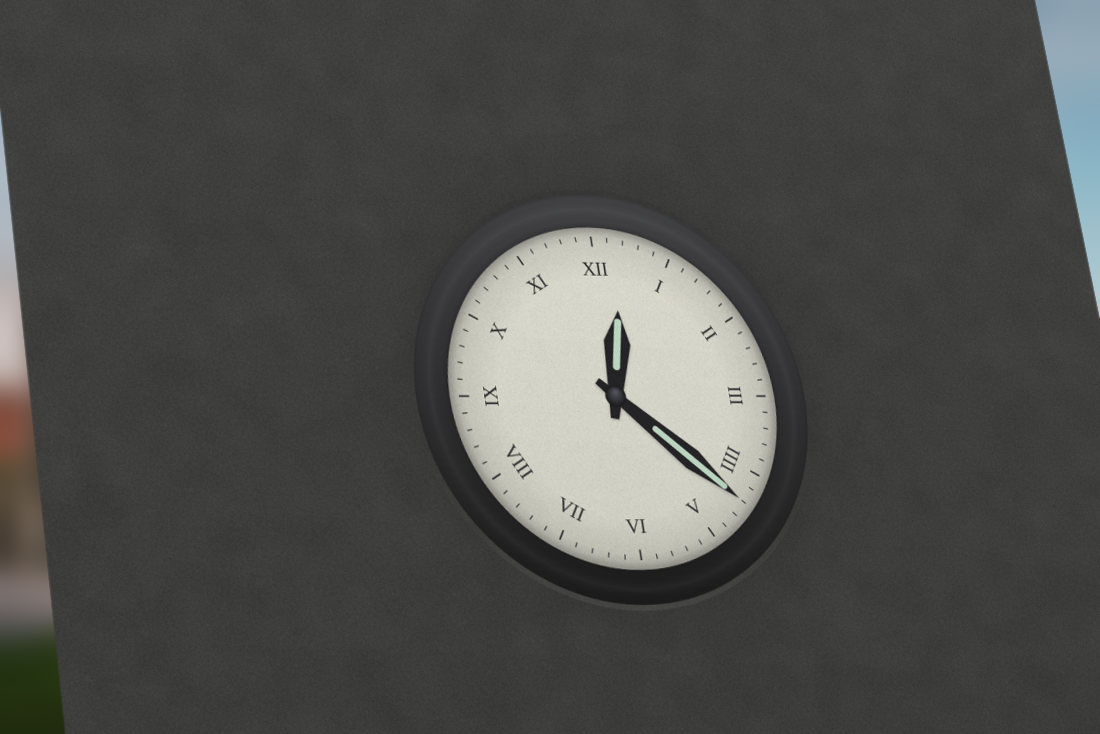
h=12 m=22
